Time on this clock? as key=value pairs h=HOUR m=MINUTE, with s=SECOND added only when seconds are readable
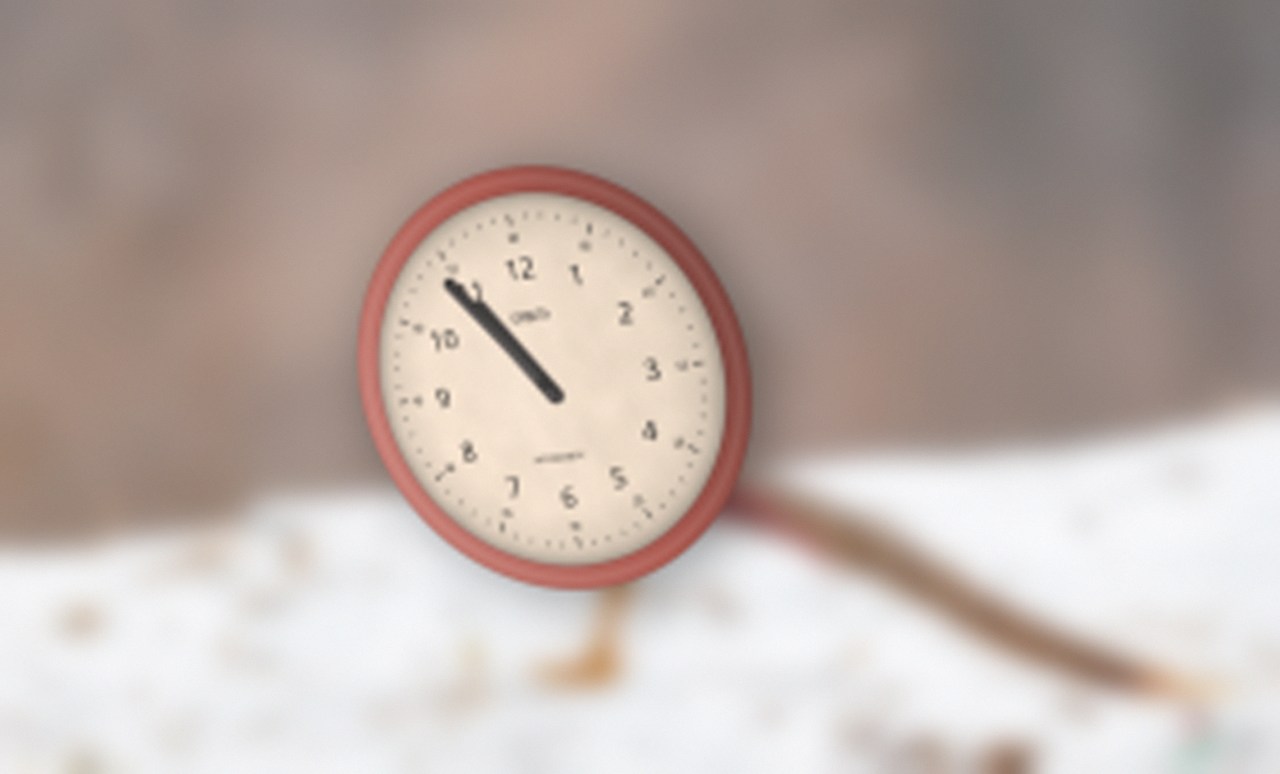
h=10 m=54
